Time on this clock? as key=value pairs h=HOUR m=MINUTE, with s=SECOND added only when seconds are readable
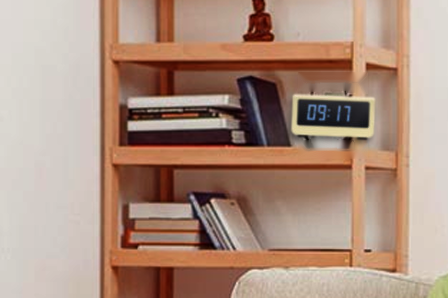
h=9 m=17
